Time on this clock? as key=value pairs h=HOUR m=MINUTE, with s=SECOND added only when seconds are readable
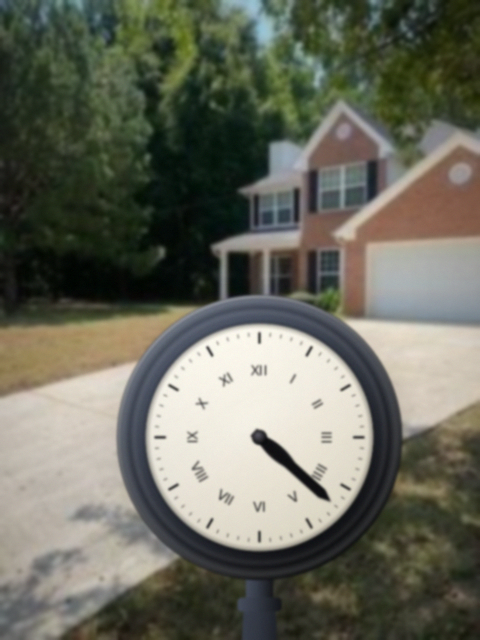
h=4 m=22
